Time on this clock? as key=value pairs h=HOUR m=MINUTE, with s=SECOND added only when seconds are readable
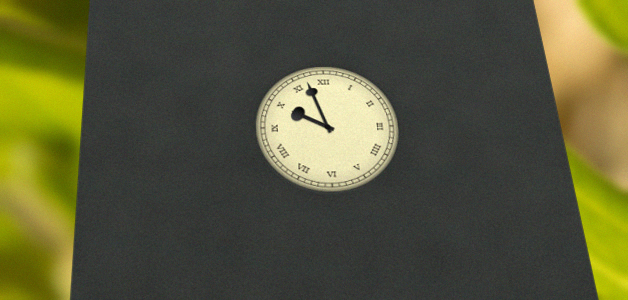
h=9 m=57
